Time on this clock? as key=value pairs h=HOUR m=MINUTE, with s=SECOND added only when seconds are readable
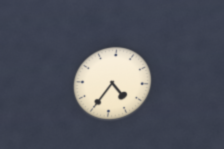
h=4 m=35
